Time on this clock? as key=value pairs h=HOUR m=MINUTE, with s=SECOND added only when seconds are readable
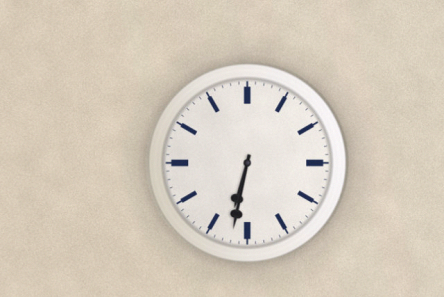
h=6 m=32
